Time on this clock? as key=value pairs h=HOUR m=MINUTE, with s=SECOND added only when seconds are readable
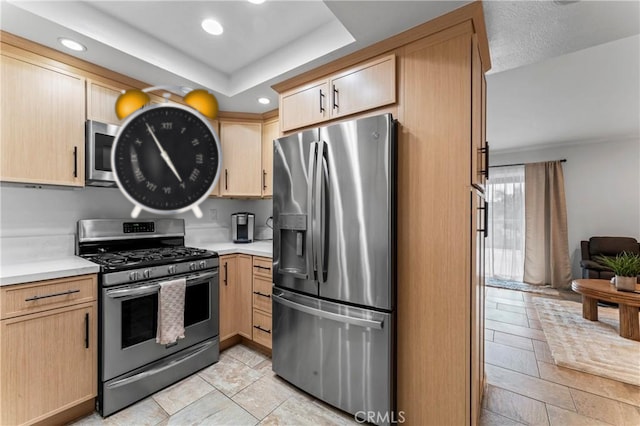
h=4 m=55
